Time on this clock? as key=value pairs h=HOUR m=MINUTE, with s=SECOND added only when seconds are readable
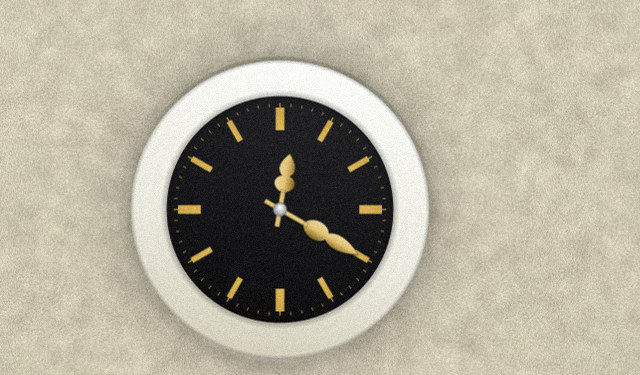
h=12 m=20
